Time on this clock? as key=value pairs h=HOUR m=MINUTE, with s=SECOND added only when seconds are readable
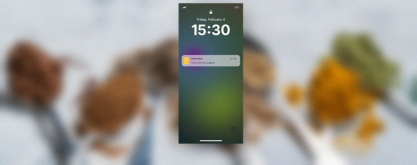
h=15 m=30
